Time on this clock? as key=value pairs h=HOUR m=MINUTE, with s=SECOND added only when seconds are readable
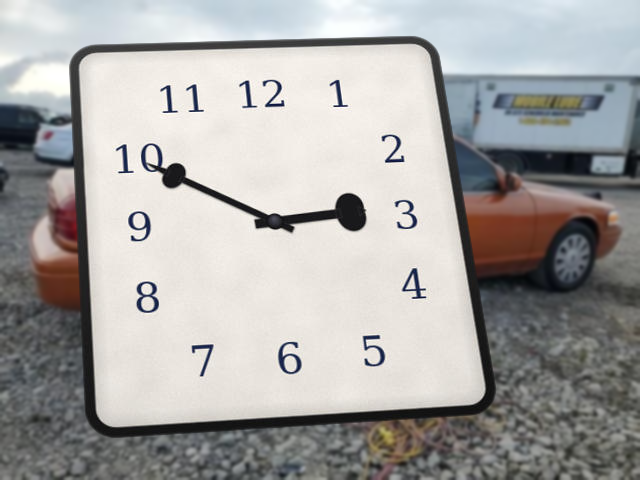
h=2 m=50
